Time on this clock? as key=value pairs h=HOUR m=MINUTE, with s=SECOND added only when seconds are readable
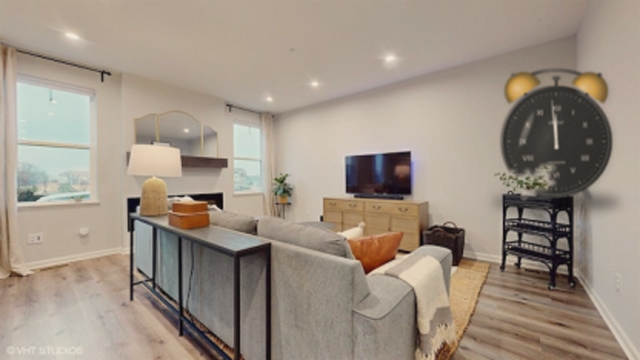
h=11 m=59
